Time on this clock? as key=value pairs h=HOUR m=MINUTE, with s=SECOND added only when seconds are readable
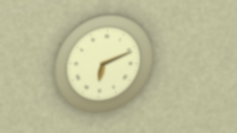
h=6 m=11
